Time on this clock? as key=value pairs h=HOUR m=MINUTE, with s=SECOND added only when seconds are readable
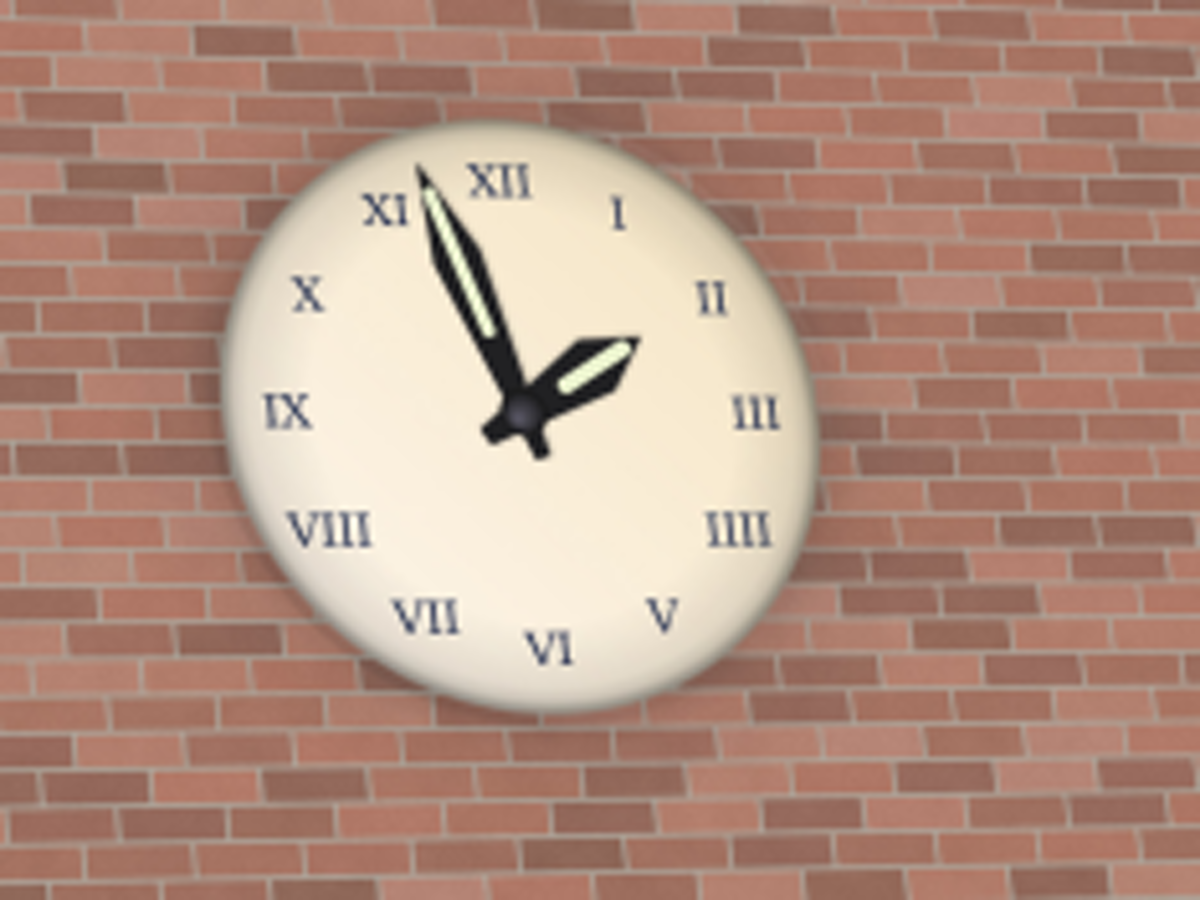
h=1 m=57
